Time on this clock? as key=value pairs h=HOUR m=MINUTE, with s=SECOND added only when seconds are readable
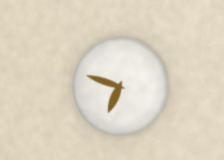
h=6 m=48
